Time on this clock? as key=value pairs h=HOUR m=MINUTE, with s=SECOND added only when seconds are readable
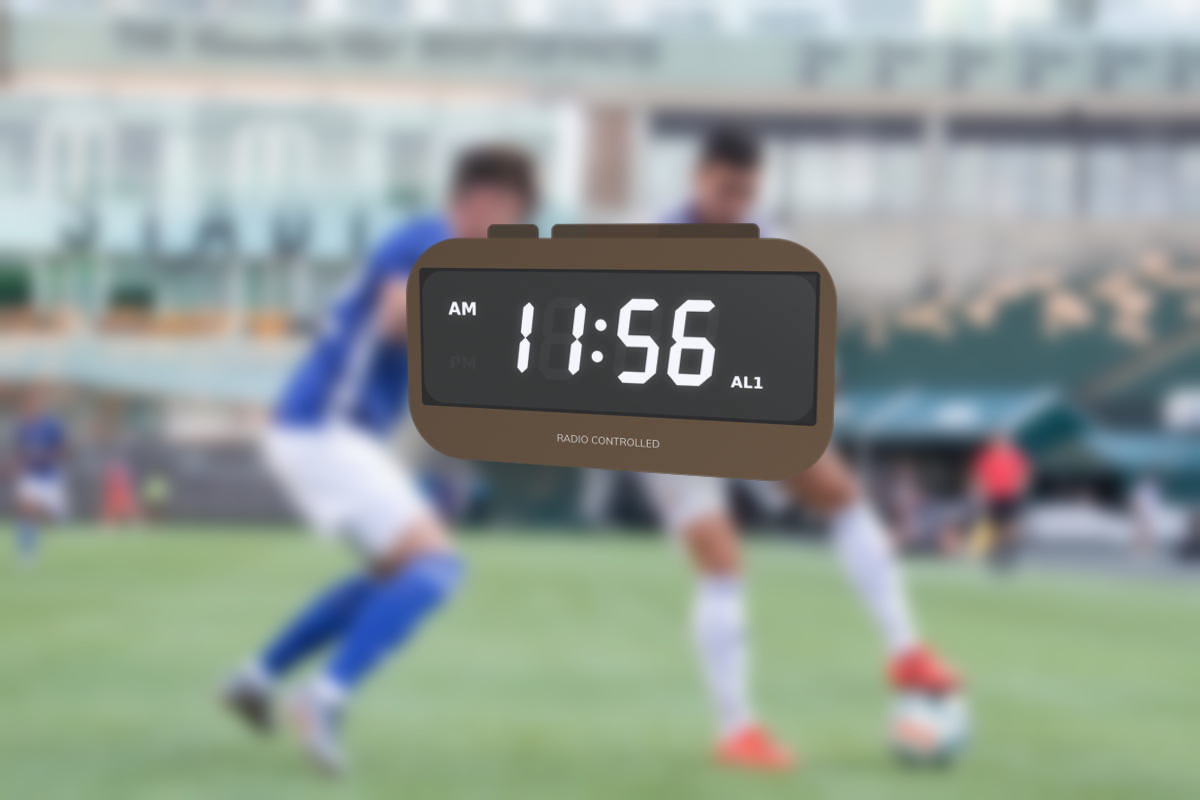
h=11 m=56
